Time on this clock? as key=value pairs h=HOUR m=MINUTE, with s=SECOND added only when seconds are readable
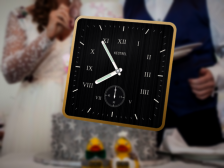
h=7 m=54
